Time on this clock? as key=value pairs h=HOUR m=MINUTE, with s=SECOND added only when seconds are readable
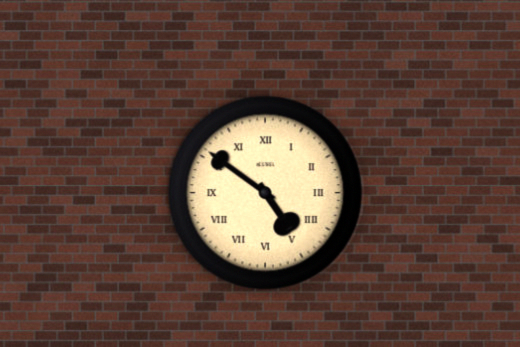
h=4 m=51
